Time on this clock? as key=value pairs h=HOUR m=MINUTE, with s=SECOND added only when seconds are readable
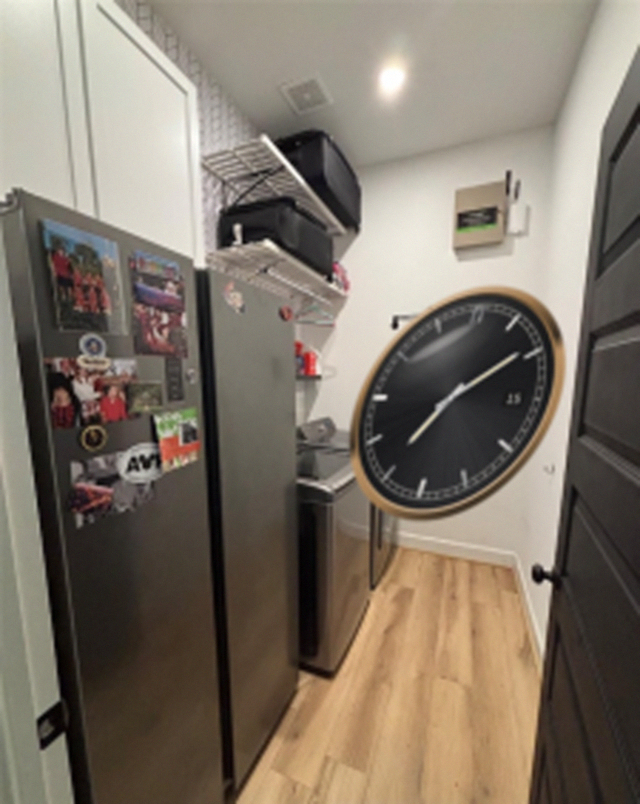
h=7 m=9
